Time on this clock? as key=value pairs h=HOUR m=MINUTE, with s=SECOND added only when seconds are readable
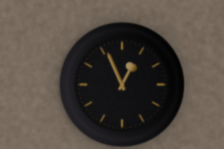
h=12 m=56
